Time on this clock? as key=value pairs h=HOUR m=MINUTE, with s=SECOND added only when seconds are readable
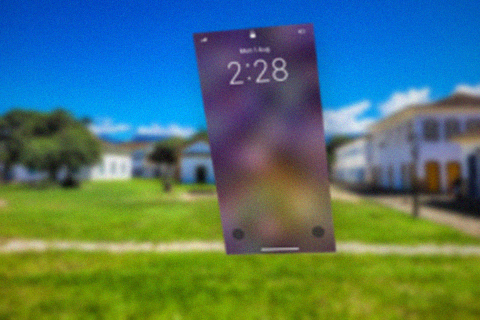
h=2 m=28
